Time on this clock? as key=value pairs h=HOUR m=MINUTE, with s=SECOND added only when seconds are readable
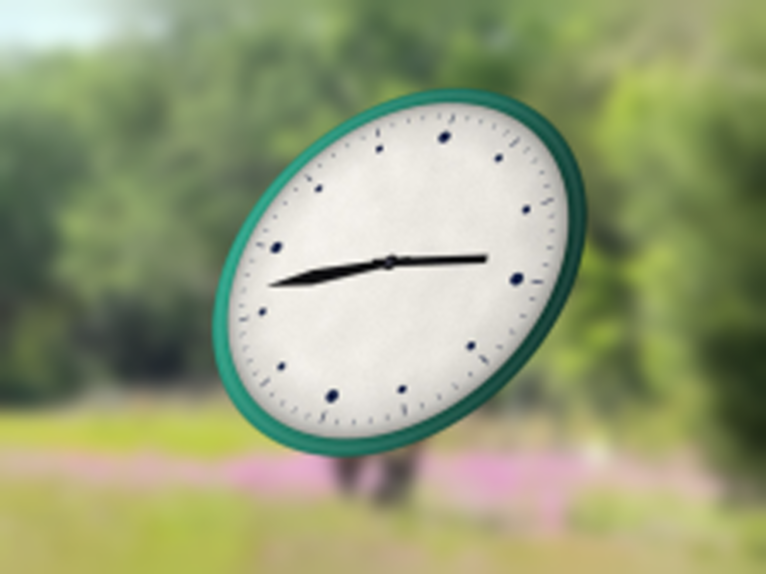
h=2 m=42
